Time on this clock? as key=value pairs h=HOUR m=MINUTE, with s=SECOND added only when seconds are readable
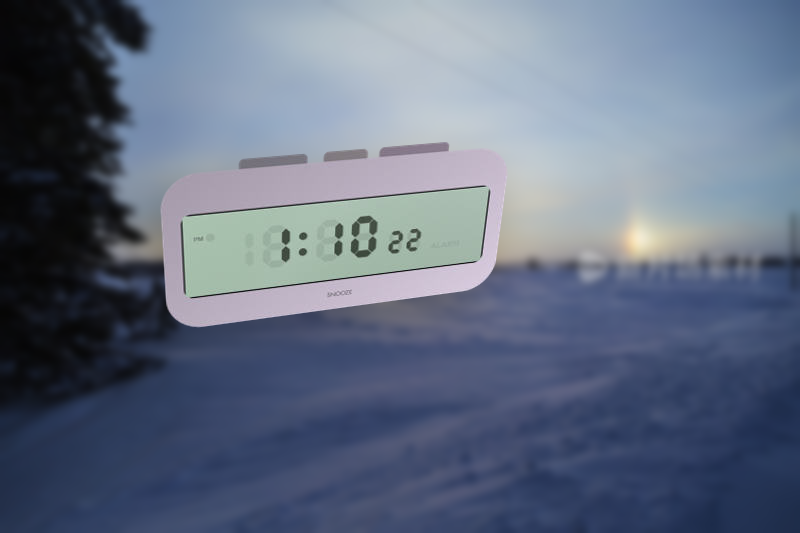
h=1 m=10 s=22
